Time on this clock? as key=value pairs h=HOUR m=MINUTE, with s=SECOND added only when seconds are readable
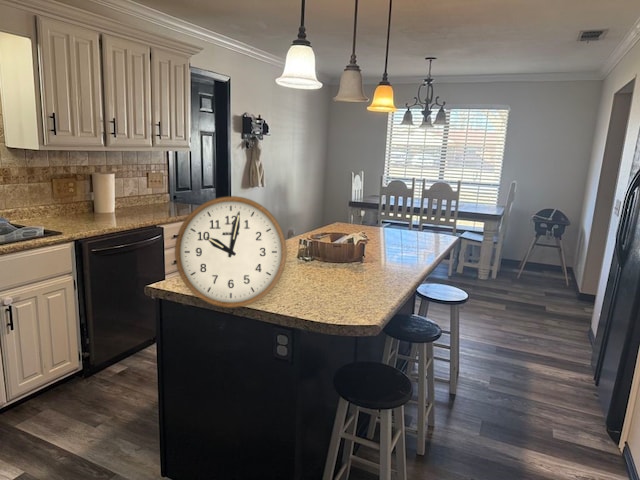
h=10 m=2
